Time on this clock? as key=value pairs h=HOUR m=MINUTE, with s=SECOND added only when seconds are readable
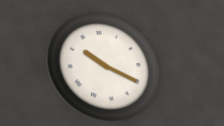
h=10 m=20
